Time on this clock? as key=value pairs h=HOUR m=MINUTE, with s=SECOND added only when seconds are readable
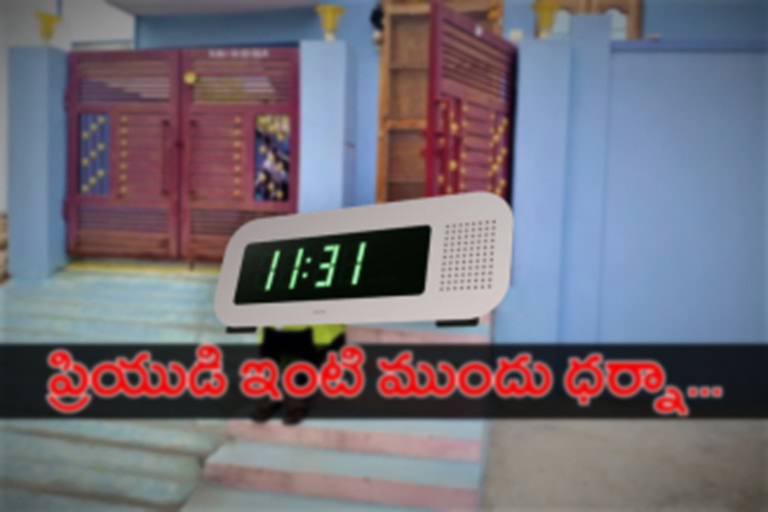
h=11 m=31
